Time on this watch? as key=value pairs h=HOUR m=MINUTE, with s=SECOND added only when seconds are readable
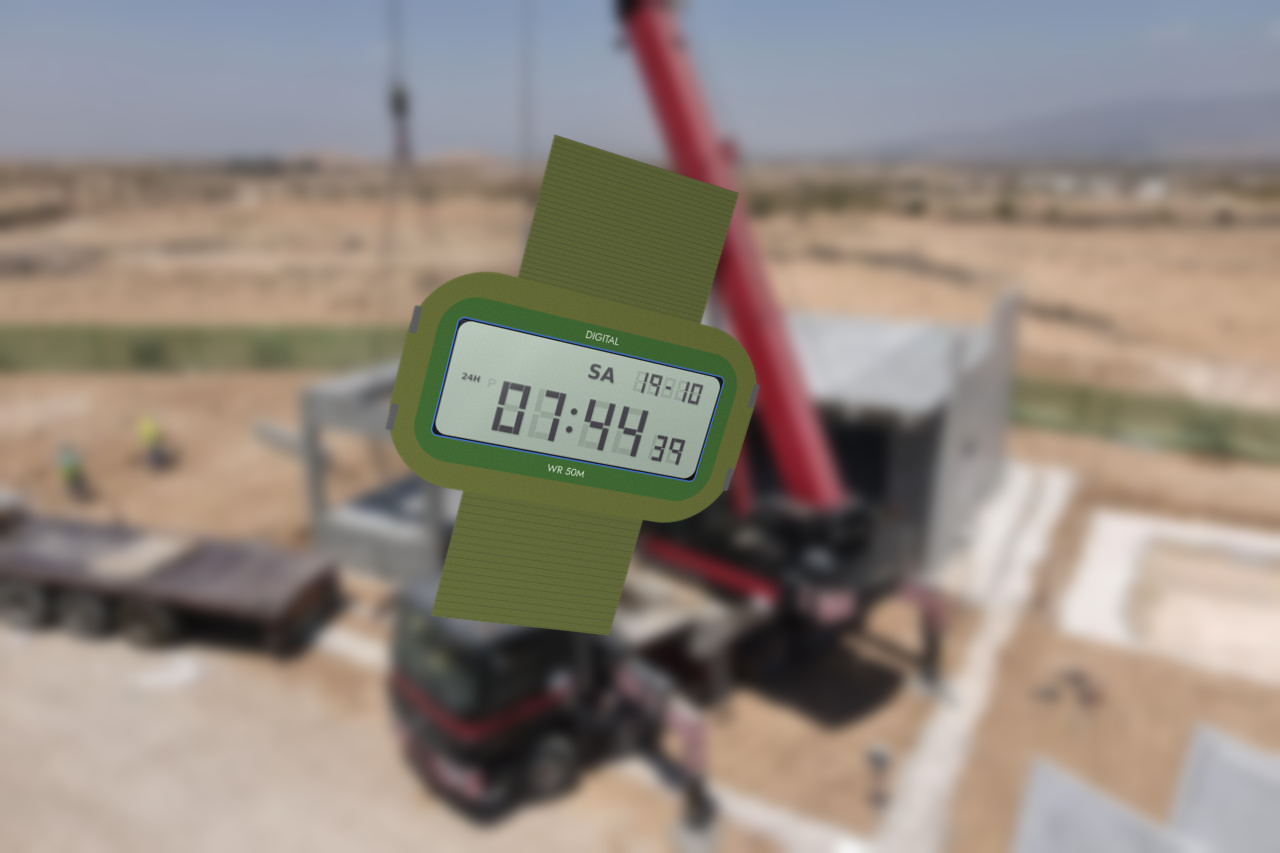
h=7 m=44 s=39
